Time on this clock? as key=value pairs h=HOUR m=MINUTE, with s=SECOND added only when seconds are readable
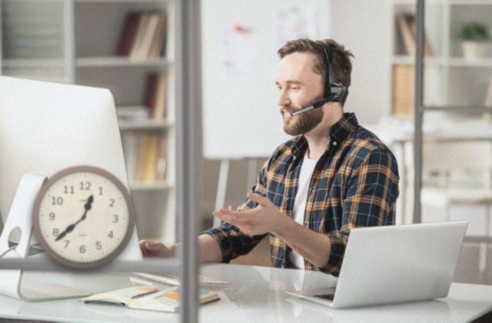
h=12 m=38
